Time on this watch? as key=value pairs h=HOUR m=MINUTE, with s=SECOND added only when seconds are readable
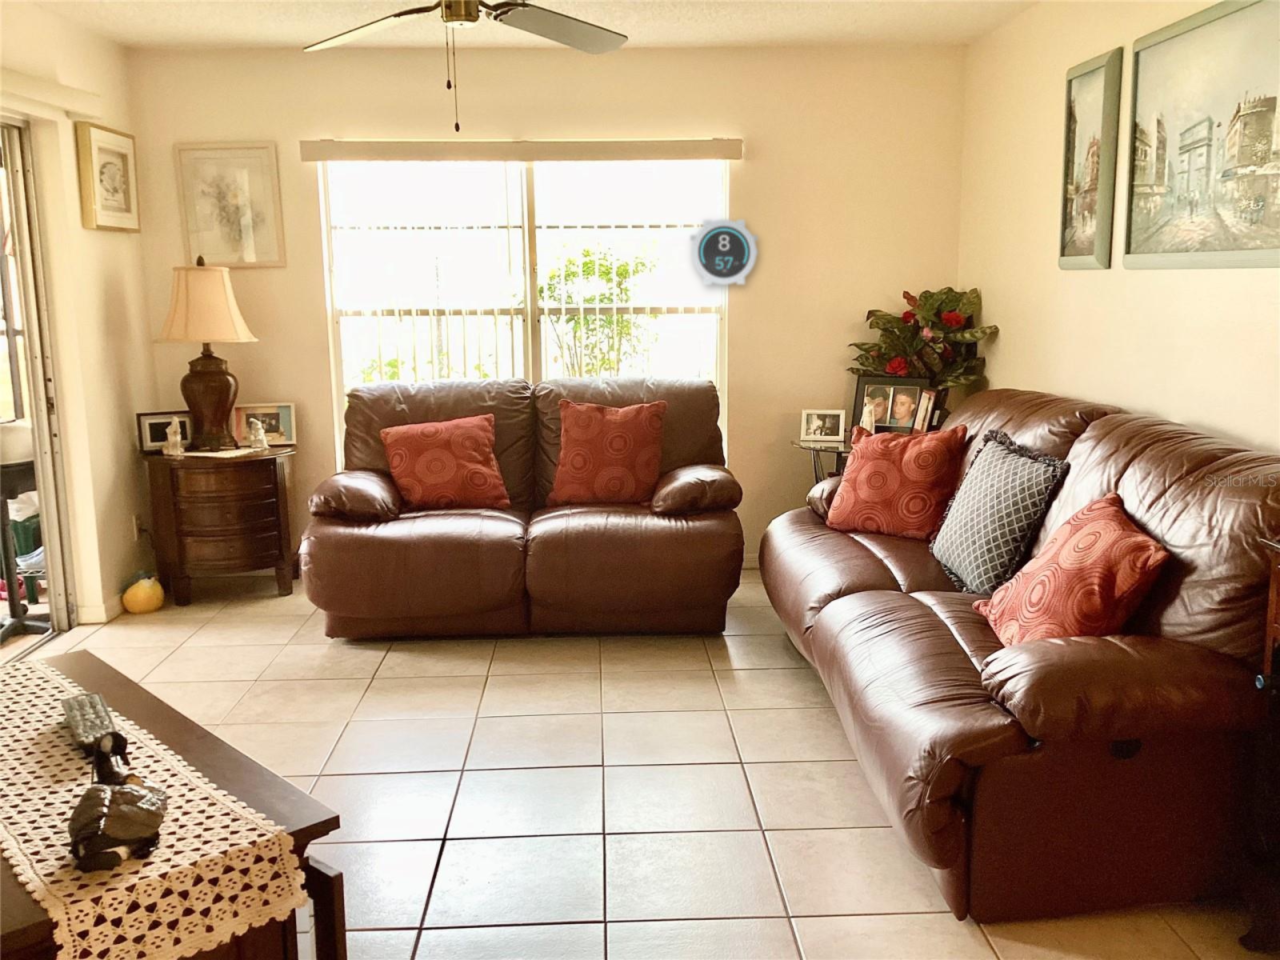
h=8 m=57
